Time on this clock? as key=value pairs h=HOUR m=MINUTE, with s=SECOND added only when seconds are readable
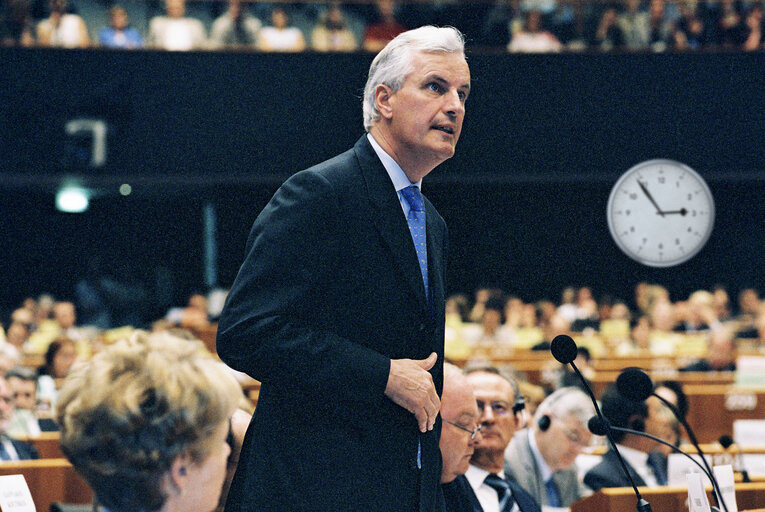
h=2 m=54
